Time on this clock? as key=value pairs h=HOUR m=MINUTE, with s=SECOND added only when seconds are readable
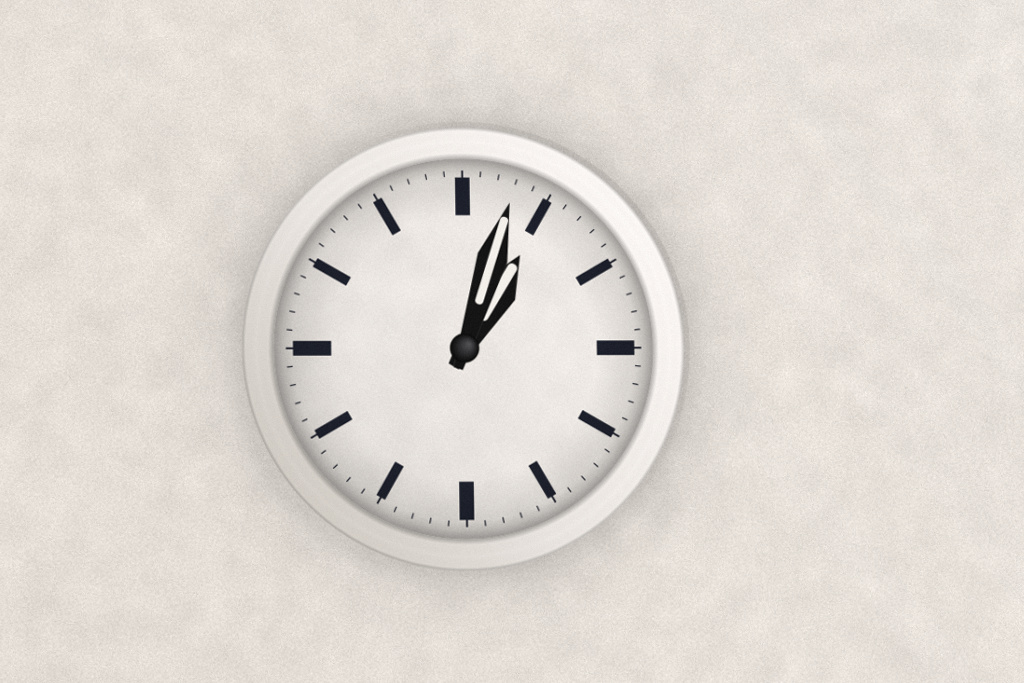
h=1 m=3
